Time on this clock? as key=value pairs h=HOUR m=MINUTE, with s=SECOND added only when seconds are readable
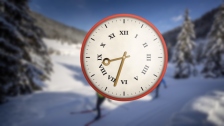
h=8 m=33
